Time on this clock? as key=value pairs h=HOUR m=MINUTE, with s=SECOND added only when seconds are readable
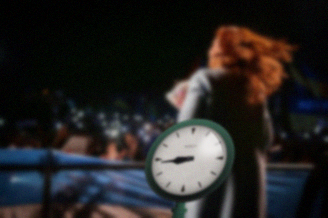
h=8 m=44
